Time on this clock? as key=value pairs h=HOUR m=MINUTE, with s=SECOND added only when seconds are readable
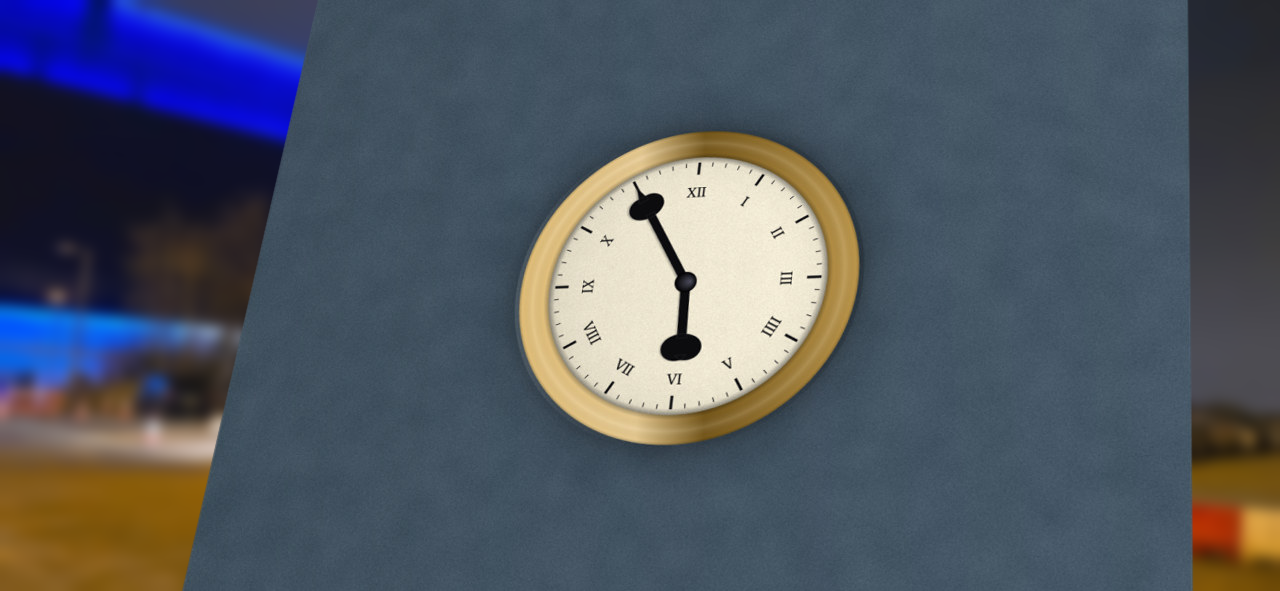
h=5 m=55
